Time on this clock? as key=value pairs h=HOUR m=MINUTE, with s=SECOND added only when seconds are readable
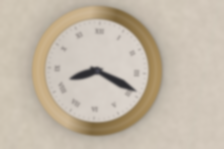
h=8 m=19
